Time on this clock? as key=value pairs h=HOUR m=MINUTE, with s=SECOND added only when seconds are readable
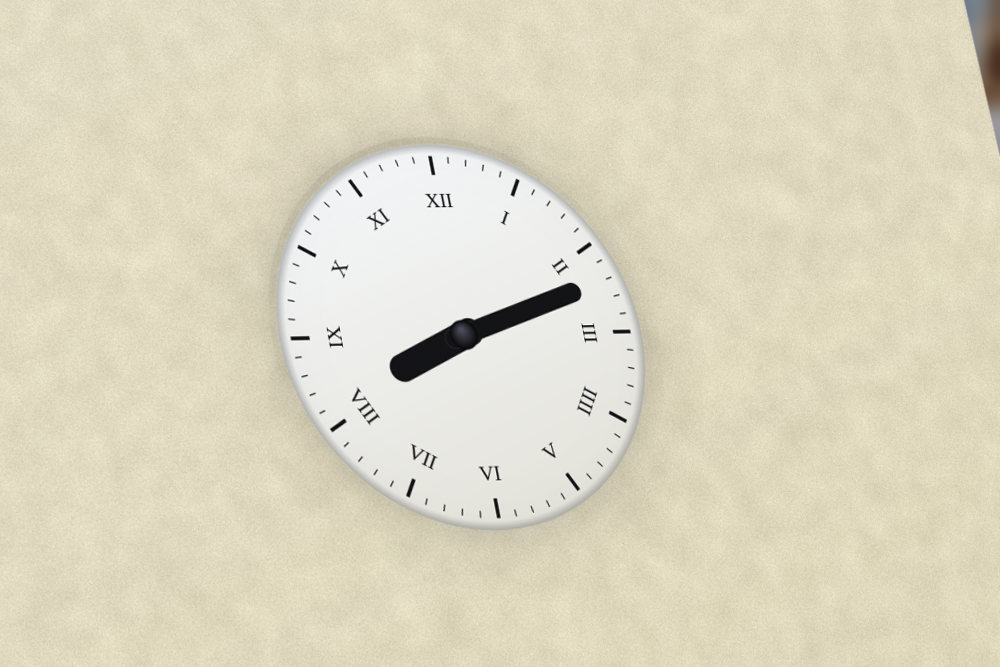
h=8 m=12
